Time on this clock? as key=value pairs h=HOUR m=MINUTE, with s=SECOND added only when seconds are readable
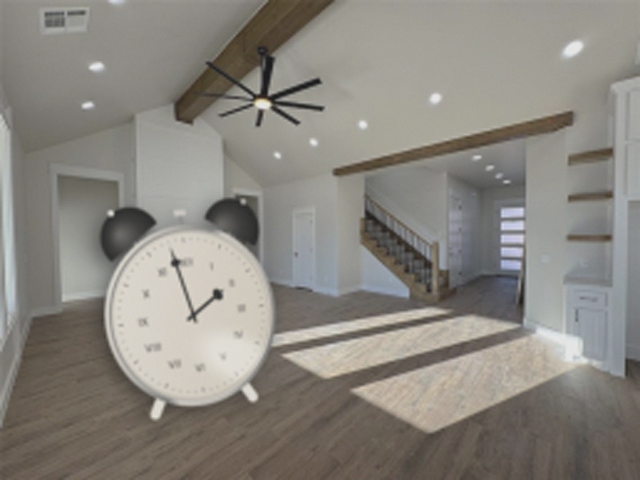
h=1 m=58
